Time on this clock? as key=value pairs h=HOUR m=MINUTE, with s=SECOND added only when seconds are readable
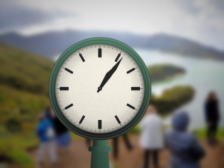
h=1 m=6
